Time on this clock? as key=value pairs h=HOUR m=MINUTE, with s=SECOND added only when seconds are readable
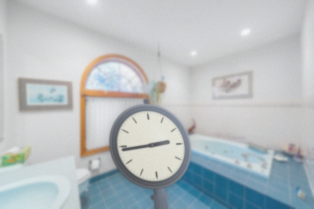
h=2 m=44
